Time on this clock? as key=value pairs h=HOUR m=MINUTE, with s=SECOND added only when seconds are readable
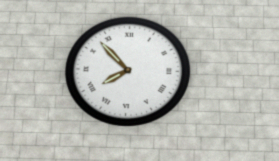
h=7 m=53
